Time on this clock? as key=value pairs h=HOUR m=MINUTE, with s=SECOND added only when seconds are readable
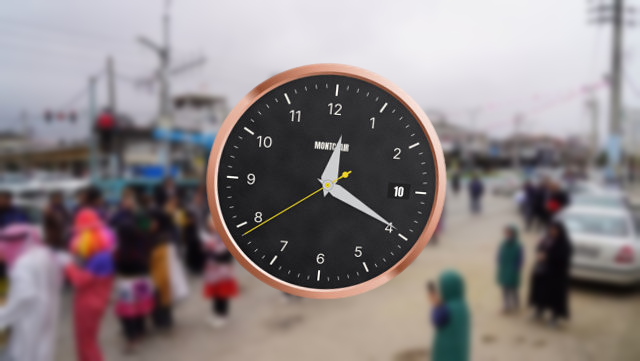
h=12 m=19 s=39
